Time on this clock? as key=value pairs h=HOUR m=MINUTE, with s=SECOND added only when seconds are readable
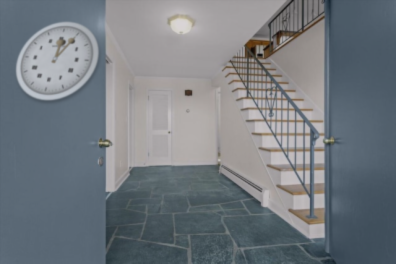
h=12 m=5
